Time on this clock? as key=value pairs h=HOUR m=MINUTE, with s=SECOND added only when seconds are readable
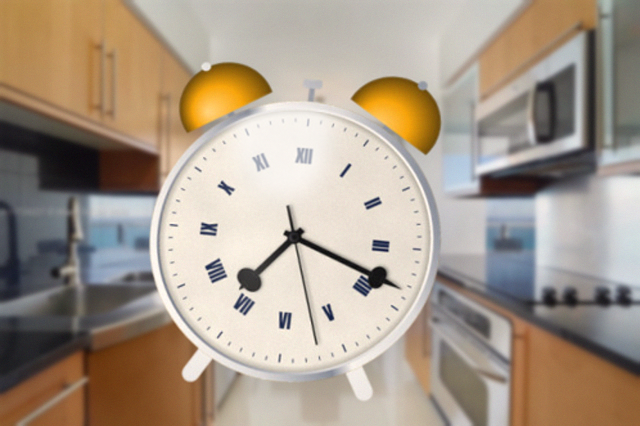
h=7 m=18 s=27
